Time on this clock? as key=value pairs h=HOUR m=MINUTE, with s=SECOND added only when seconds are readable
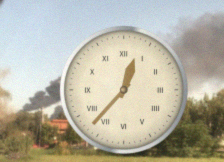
h=12 m=37
